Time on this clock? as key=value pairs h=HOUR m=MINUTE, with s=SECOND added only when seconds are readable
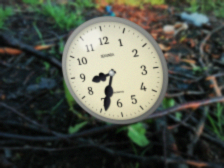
h=8 m=34
